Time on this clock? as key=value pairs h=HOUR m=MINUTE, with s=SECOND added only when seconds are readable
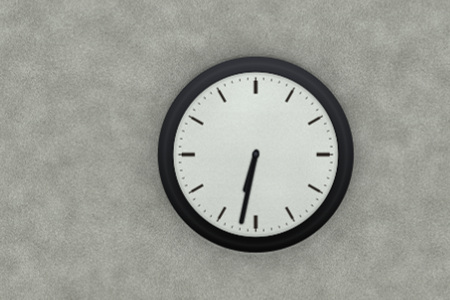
h=6 m=32
